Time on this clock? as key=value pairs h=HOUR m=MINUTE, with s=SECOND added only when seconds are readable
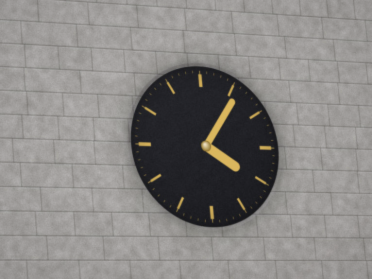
h=4 m=6
